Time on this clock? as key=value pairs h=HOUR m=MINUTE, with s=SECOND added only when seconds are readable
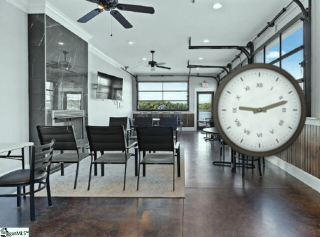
h=9 m=12
